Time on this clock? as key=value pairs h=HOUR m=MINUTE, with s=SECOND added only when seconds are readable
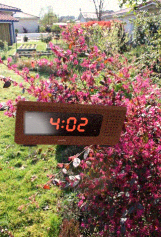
h=4 m=2
